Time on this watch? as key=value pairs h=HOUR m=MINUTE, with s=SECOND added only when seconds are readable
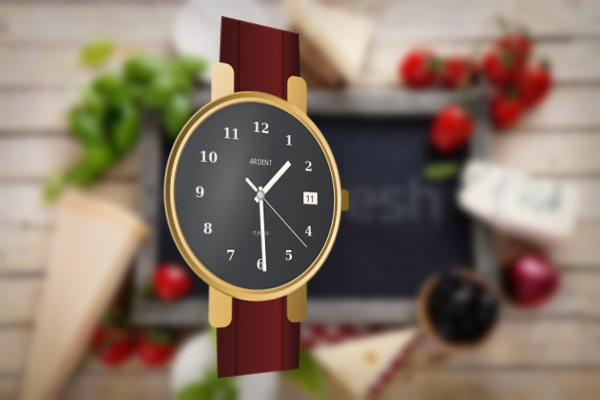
h=1 m=29 s=22
